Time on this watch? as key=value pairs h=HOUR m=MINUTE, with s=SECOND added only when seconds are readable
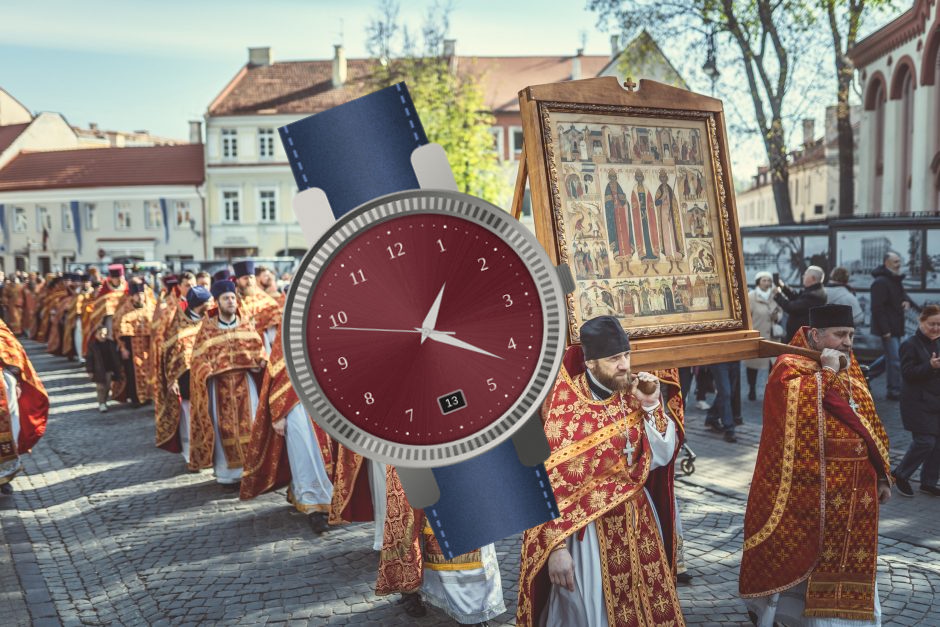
h=1 m=21 s=49
